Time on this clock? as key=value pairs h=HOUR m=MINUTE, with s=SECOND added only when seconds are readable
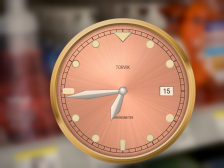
h=6 m=44
